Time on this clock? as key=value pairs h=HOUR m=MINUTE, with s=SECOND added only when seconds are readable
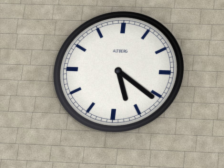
h=5 m=21
